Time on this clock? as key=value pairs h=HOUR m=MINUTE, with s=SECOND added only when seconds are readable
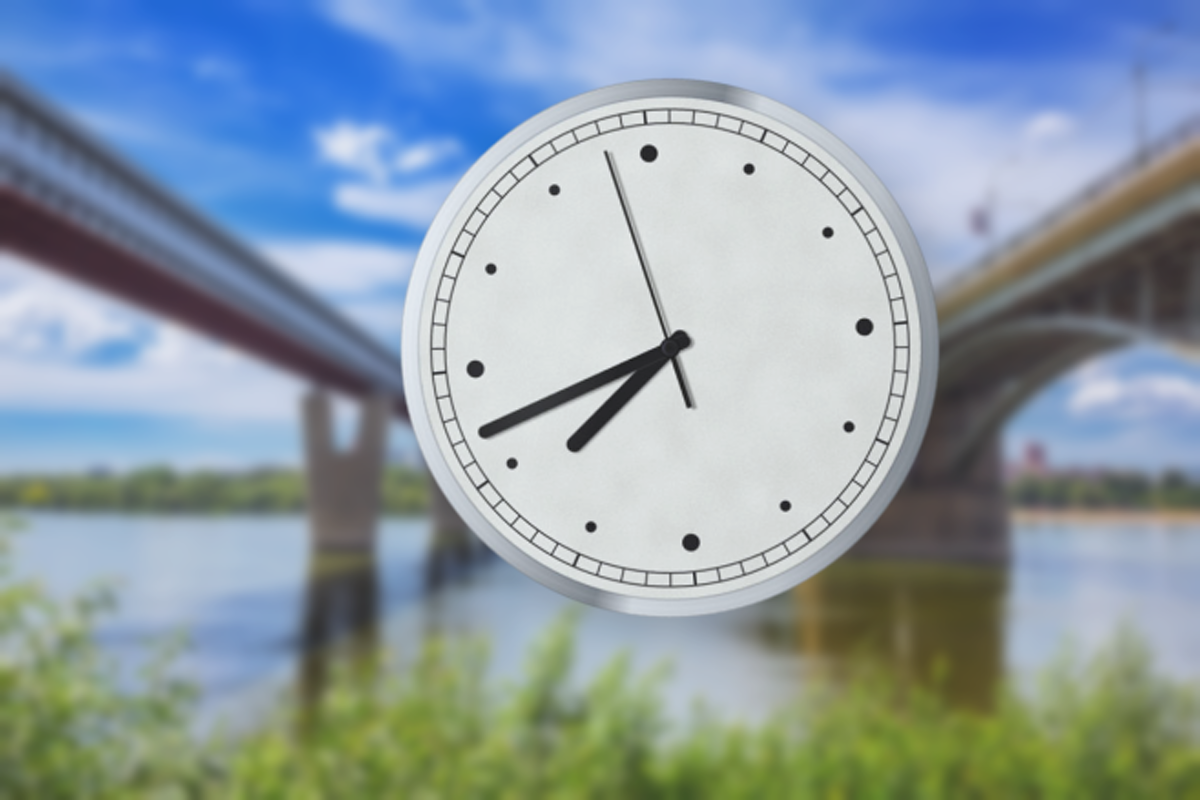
h=7 m=41 s=58
